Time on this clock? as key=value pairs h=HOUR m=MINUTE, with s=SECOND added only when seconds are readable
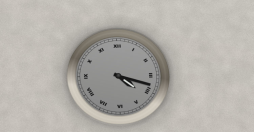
h=4 m=18
